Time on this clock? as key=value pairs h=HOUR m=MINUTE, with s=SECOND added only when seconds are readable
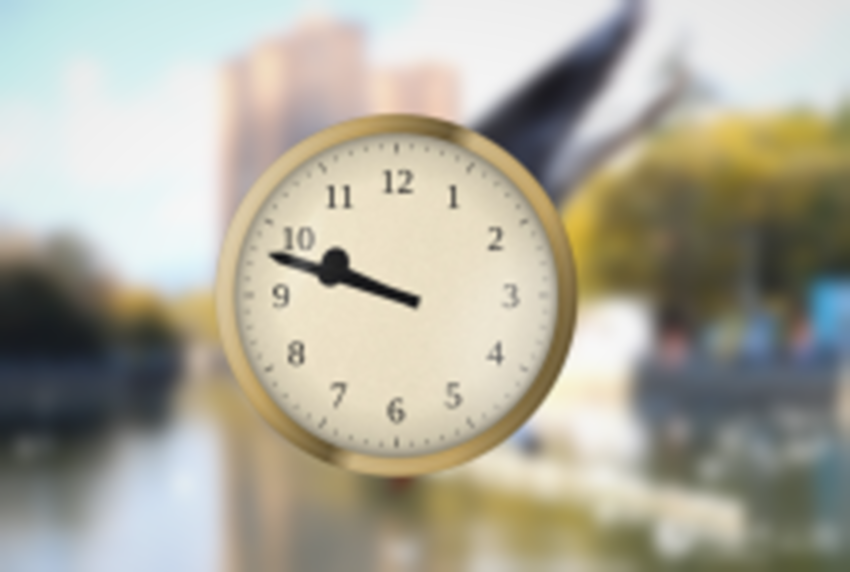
h=9 m=48
